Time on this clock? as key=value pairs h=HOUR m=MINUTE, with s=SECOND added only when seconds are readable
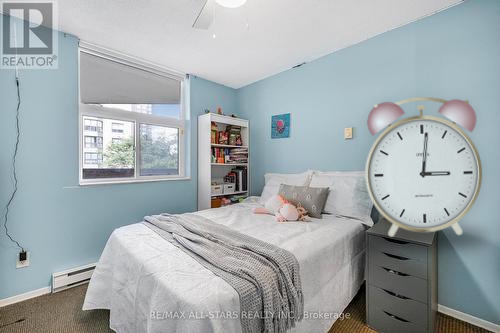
h=3 m=1
